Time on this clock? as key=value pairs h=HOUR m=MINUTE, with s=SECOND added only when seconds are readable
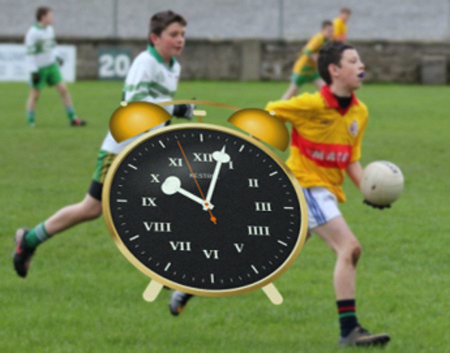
h=10 m=2 s=57
